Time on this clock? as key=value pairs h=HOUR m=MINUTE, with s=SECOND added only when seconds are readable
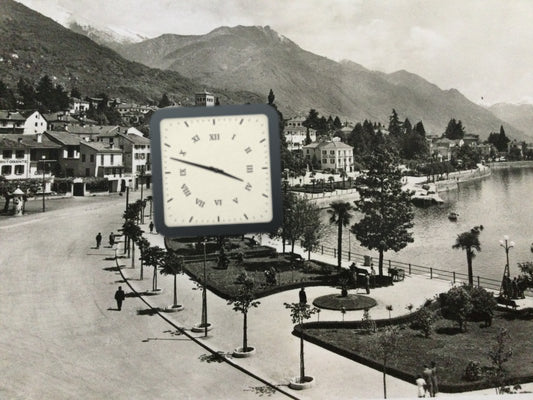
h=3 m=48
